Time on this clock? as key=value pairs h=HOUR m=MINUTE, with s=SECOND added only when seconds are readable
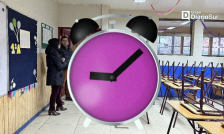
h=9 m=8
